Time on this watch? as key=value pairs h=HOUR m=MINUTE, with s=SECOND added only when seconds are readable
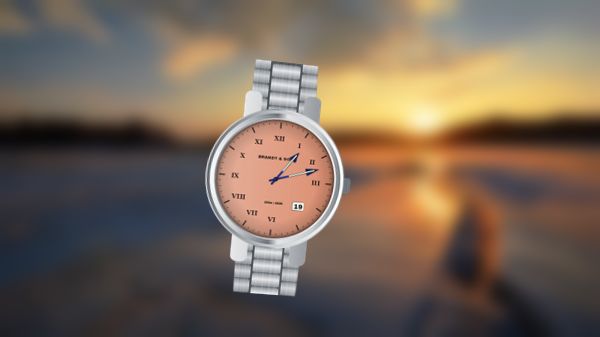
h=1 m=12
